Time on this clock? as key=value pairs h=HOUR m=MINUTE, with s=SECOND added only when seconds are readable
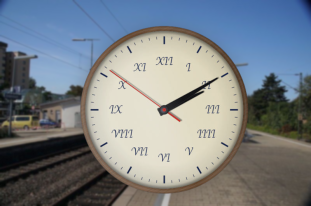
h=2 m=9 s=51
